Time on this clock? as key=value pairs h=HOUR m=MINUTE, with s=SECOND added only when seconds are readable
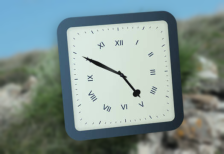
h=4 m=50
